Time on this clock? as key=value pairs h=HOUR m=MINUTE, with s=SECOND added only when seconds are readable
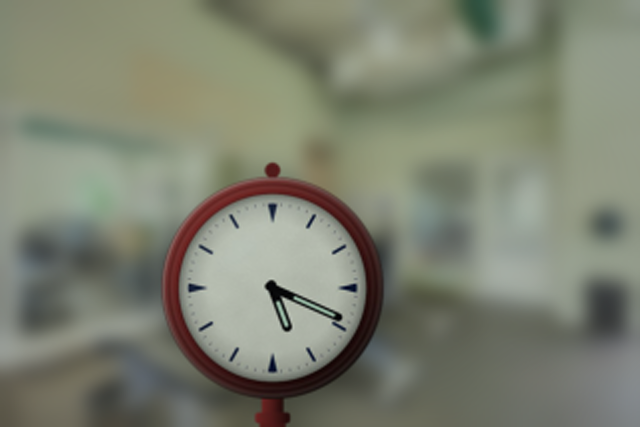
h=5 m=19
